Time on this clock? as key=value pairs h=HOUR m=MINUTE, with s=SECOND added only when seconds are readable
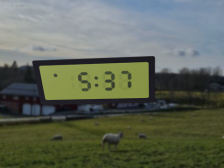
h=5 m=37
